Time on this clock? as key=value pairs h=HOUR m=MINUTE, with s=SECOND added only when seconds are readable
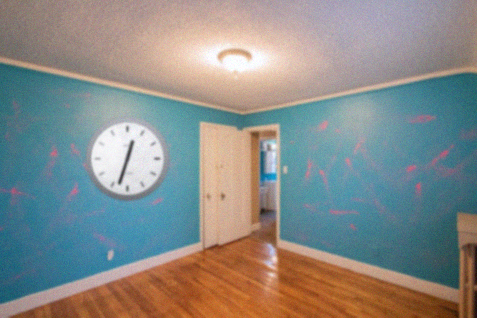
h=12 m=33
